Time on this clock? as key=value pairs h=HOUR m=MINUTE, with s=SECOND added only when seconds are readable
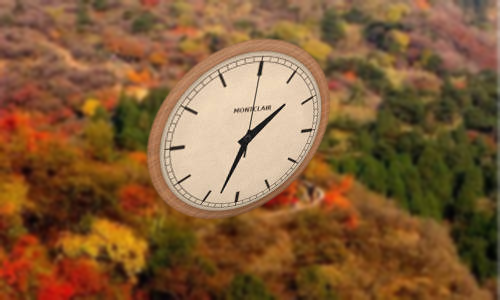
h=1 m=33 s=0
